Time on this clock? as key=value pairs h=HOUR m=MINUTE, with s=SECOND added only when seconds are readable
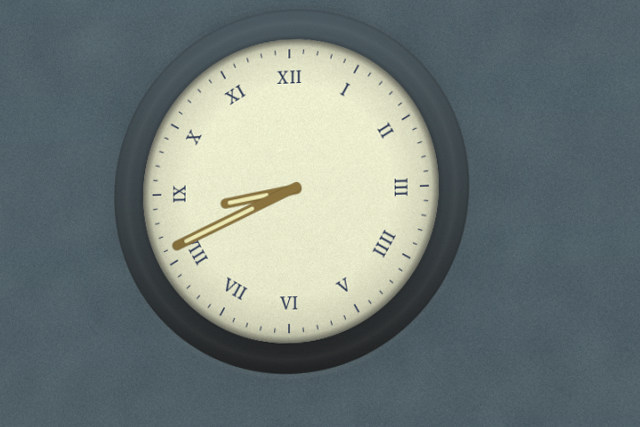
h=8 m=41
